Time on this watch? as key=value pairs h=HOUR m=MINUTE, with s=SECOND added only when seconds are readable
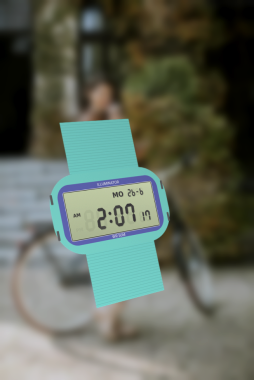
h=2 m=7 s=17
